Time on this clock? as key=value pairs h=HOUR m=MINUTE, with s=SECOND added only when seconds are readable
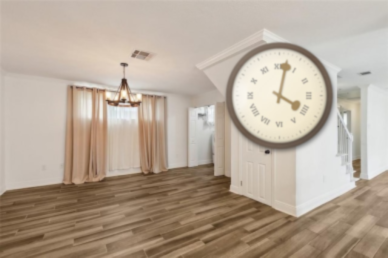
h=4 m=2
